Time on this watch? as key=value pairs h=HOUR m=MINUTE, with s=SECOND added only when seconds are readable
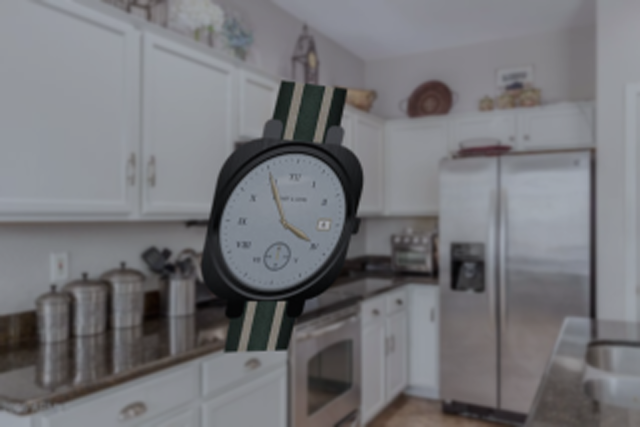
h=3 m=55
